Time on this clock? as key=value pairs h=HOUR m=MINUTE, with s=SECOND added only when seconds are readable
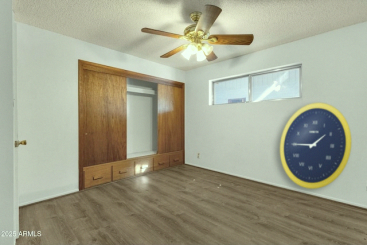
h=1 m=45
